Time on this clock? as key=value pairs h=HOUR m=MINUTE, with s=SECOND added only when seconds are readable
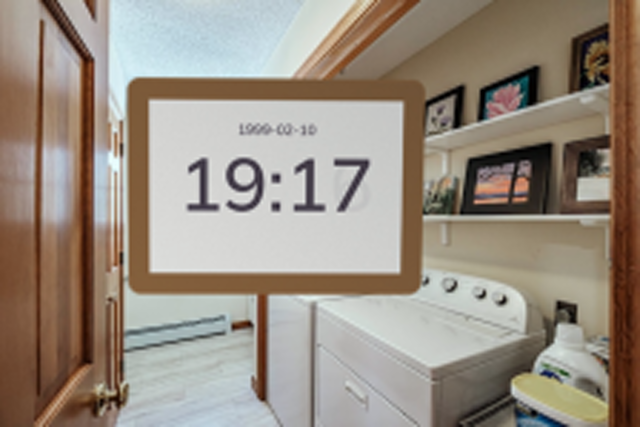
h=19 m=17
